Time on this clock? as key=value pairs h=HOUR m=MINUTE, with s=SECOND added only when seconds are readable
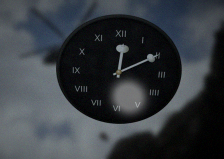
h=12 m=10
